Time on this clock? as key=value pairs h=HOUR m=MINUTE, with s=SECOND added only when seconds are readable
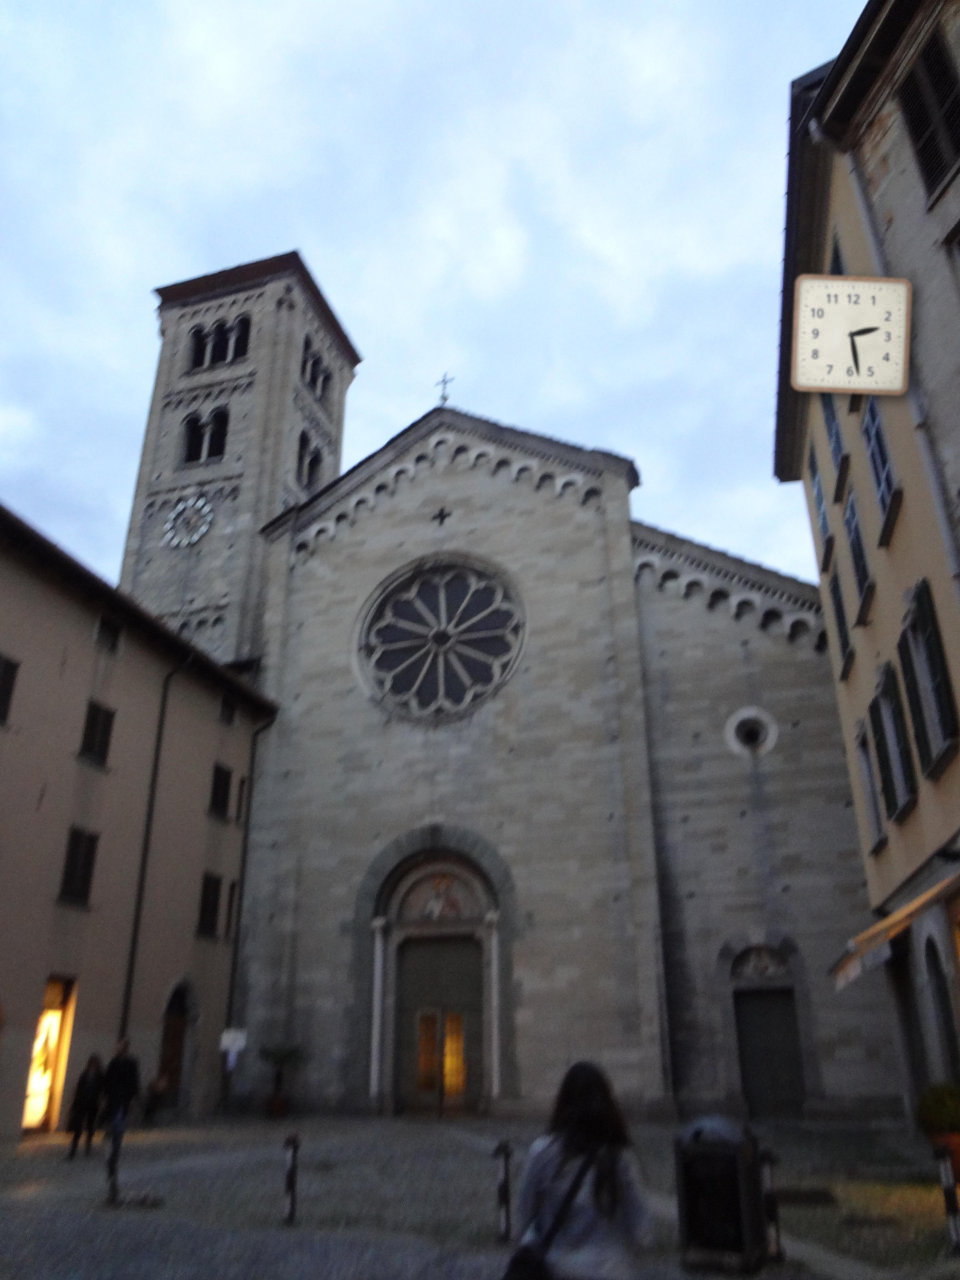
h=2 m=28
